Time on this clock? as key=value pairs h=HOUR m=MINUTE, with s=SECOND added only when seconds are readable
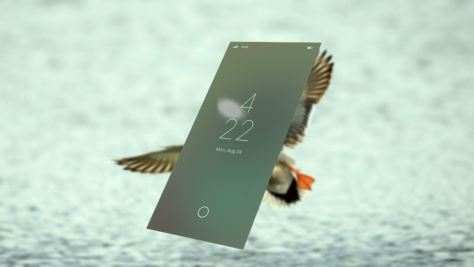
h=4 m=22
